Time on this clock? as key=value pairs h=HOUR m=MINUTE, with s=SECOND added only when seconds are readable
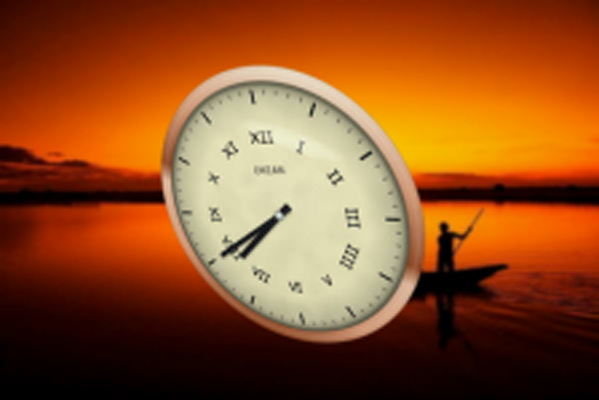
h=7 m=40
